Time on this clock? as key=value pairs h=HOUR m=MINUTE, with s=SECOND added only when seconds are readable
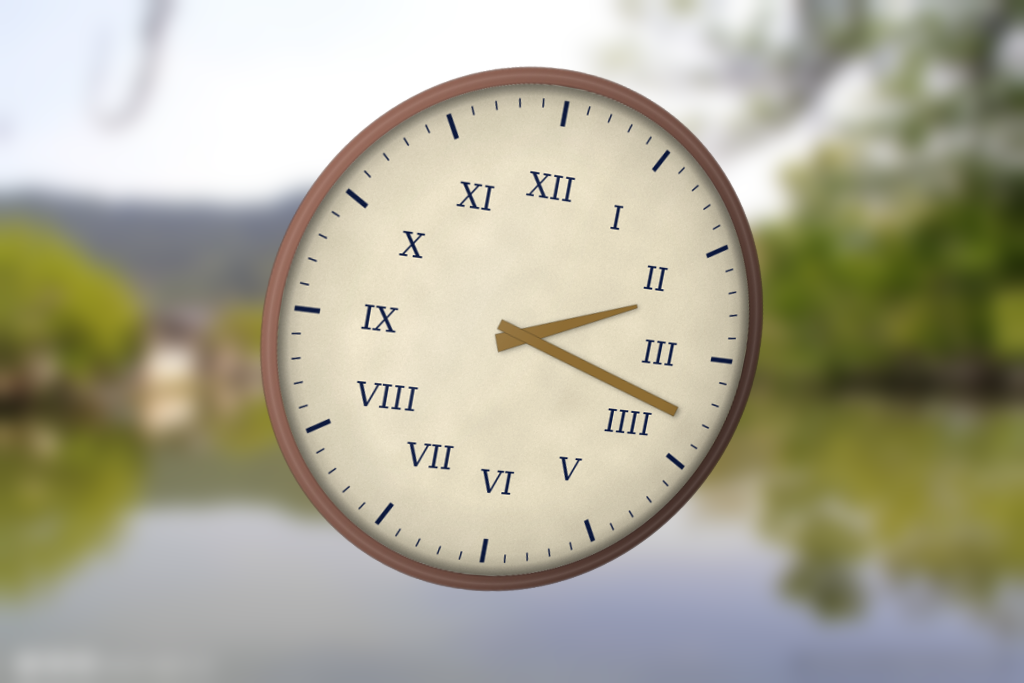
h=2 m=18
